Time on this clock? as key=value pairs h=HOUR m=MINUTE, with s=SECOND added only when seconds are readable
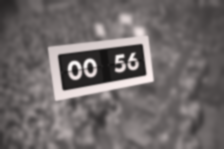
h=0 m=56
